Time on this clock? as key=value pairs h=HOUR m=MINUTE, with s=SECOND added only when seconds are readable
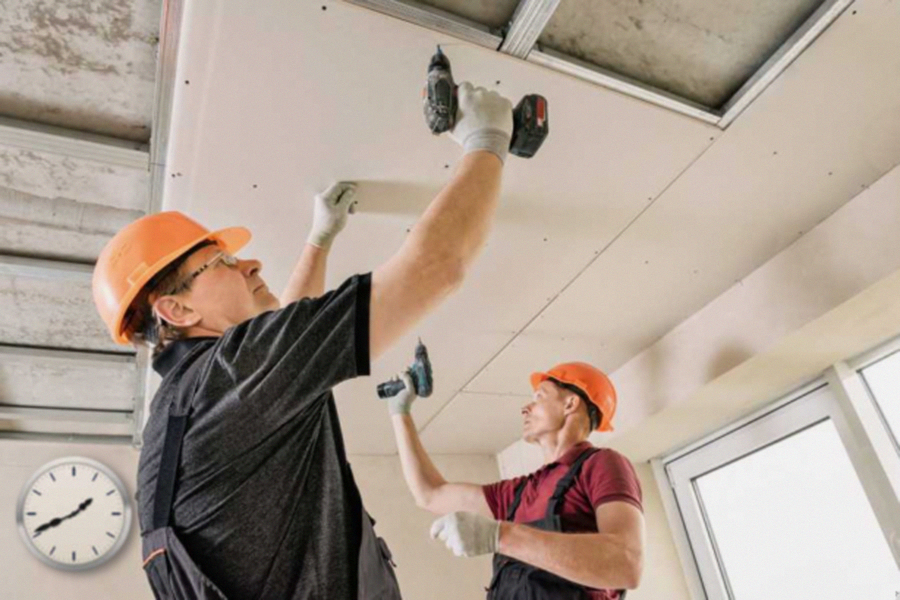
h=1 m=41
